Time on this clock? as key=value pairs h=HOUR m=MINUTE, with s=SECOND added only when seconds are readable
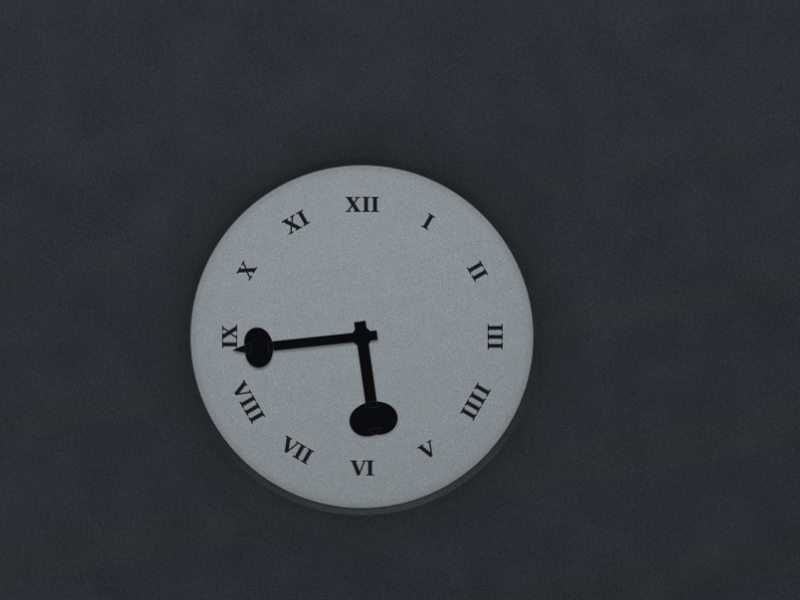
h=5 m=44
